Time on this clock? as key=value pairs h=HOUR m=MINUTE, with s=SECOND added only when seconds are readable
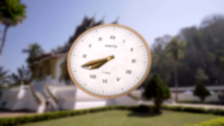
h=7 m=41
